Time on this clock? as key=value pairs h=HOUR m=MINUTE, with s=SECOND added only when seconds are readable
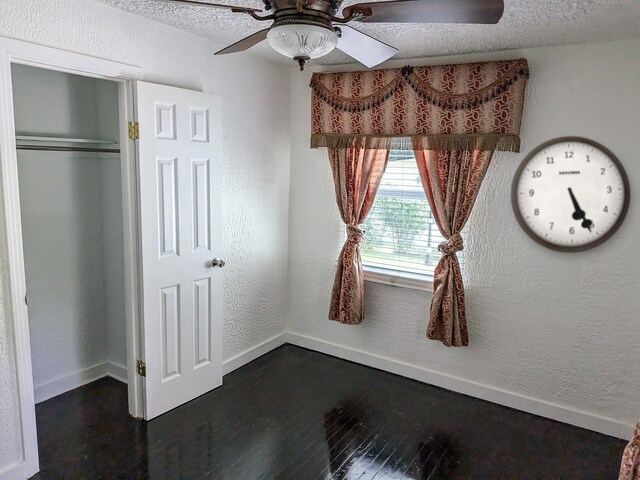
h=5 m=26
